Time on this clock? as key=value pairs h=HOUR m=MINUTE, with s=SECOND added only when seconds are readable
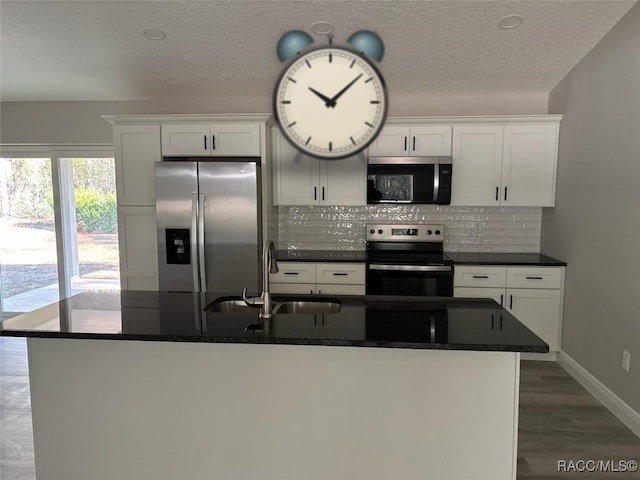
h=10 m=8
